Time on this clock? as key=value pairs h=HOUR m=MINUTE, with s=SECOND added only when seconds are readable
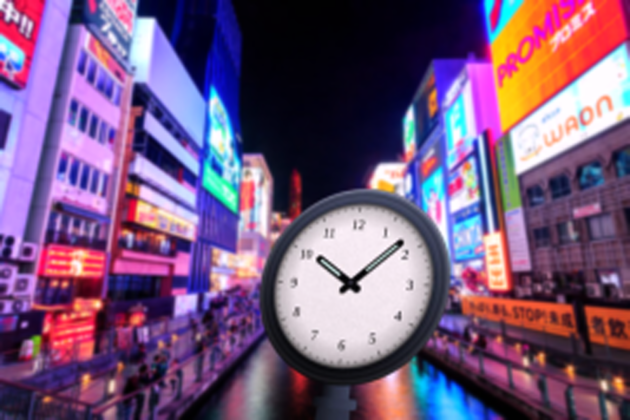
h=10 m=8
